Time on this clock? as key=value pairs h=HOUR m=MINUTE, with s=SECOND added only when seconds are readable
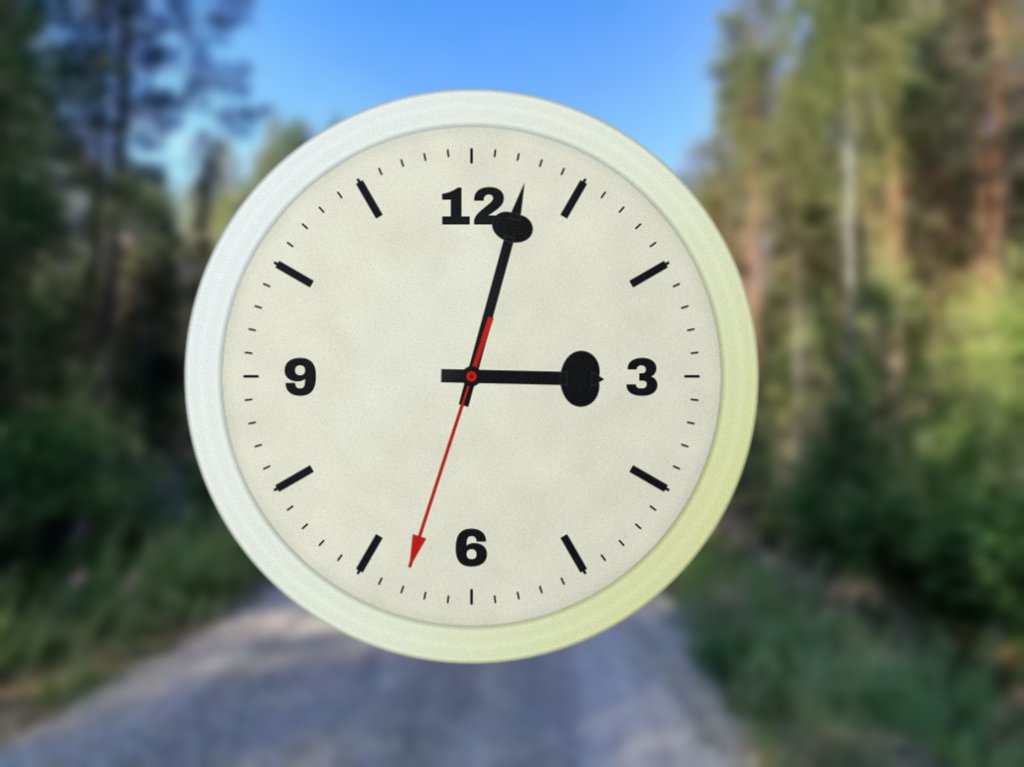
h=3 m=2 s=33
